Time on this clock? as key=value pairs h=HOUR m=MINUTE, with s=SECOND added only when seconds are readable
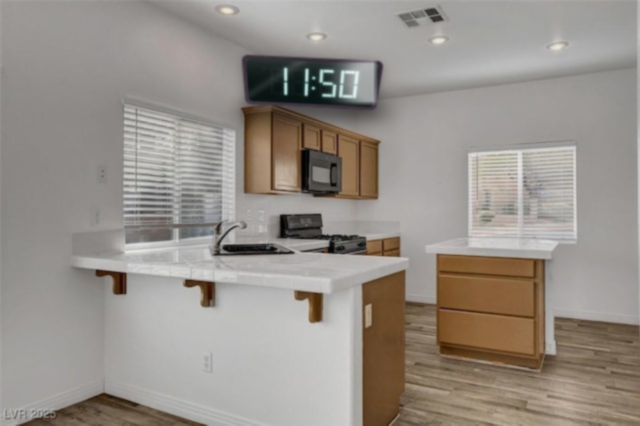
h=11 m=50
